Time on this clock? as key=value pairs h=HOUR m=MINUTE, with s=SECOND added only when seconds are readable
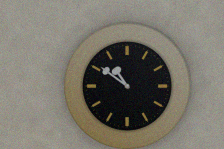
h=10 m=51
